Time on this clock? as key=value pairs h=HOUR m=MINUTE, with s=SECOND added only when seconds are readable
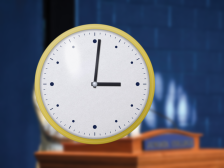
h=3 m=1
